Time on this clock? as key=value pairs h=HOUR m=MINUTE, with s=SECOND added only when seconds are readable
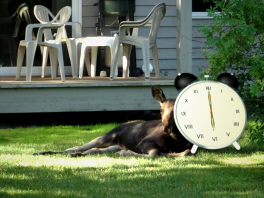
h=6 m=0
